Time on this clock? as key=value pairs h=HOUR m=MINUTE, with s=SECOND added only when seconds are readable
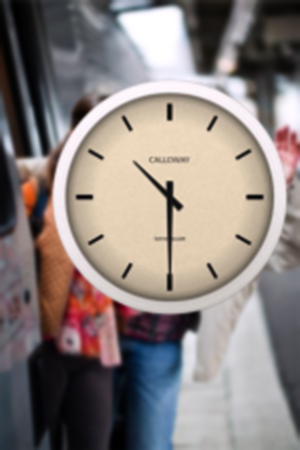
h=10 m=30
